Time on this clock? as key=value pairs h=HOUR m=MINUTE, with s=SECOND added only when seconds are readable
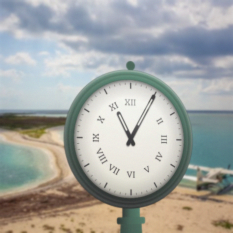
h=11 m=5
